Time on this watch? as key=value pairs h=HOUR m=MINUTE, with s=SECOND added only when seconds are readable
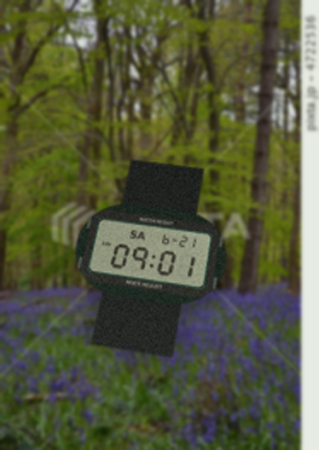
h=9 m=1
